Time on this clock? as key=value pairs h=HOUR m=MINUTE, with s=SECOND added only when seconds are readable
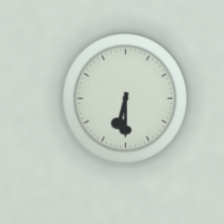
h=6 m=30
